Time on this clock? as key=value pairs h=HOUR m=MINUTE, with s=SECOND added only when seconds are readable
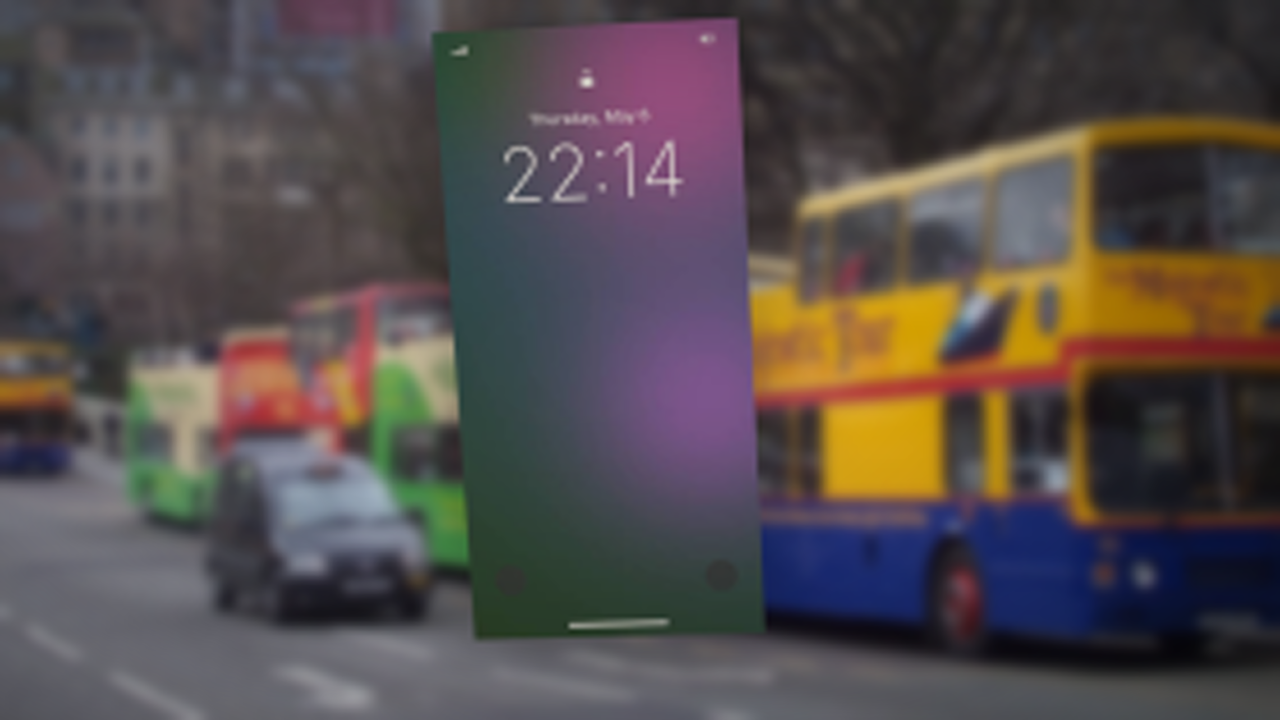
h=22 m=14
